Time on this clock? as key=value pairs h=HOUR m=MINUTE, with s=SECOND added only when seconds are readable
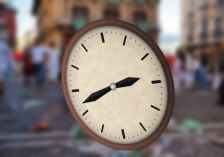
h=2 m=42
